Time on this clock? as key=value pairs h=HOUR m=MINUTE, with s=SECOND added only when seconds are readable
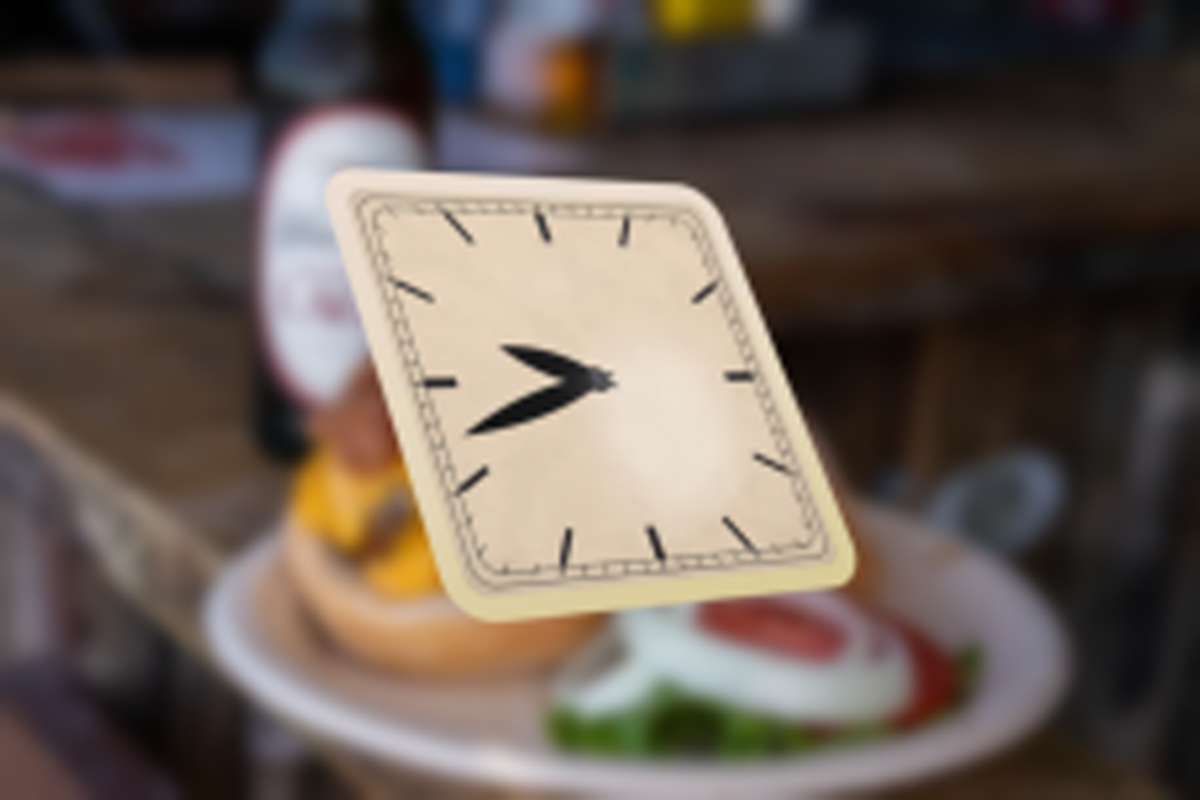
h=9 m=42
